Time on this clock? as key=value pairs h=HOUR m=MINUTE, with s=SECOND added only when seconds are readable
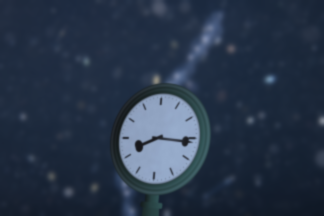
h=8 m=16
